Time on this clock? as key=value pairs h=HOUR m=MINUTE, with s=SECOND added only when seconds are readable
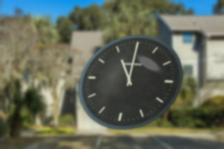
h=11 m=0
